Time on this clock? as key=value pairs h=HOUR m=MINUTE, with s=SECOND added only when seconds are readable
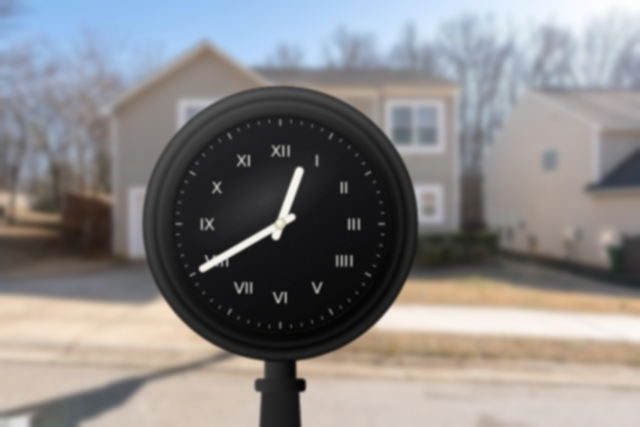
h=12 m=40
